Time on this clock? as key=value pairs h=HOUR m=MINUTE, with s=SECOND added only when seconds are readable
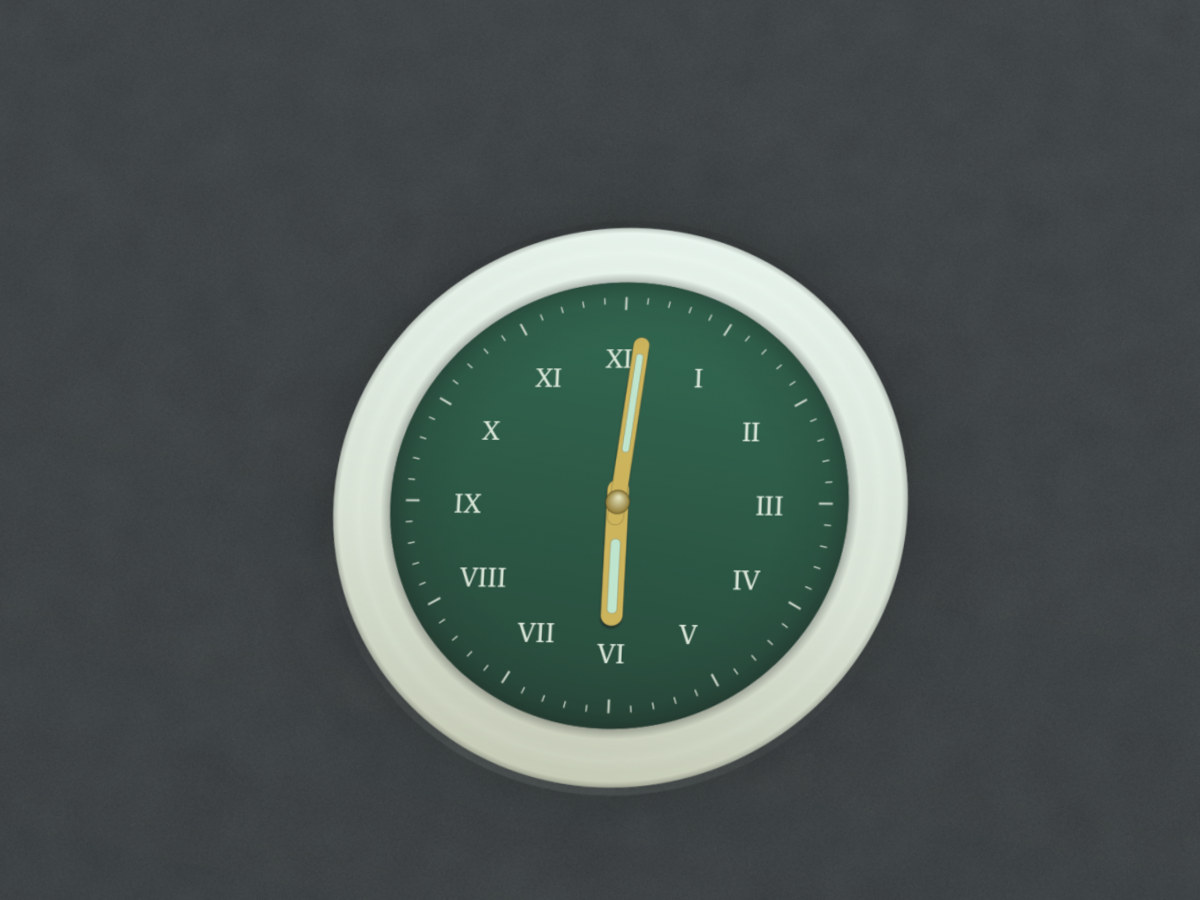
h=6 m=1
